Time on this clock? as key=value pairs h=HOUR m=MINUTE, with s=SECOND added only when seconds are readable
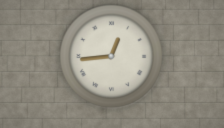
h=12 m=44
